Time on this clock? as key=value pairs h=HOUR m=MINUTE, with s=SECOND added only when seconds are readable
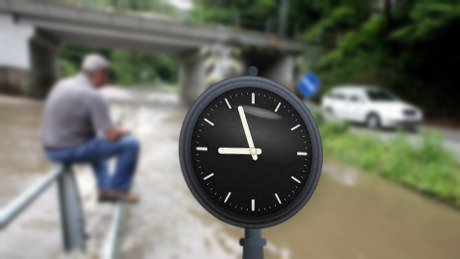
h=8 m=57
